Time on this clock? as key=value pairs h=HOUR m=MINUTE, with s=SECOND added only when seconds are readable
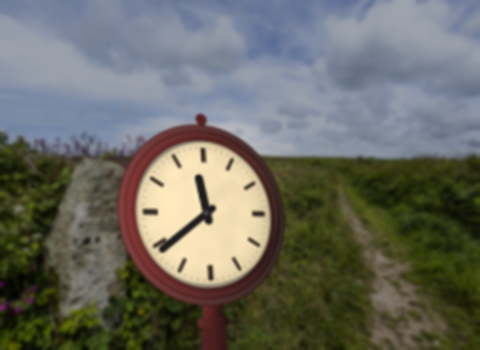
h=11 m=39
